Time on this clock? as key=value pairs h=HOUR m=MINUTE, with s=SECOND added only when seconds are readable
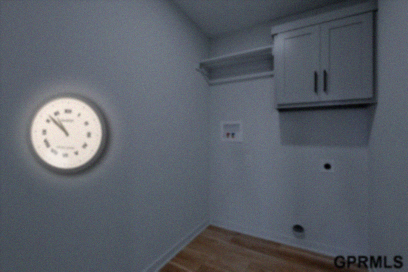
h=10 m=52
